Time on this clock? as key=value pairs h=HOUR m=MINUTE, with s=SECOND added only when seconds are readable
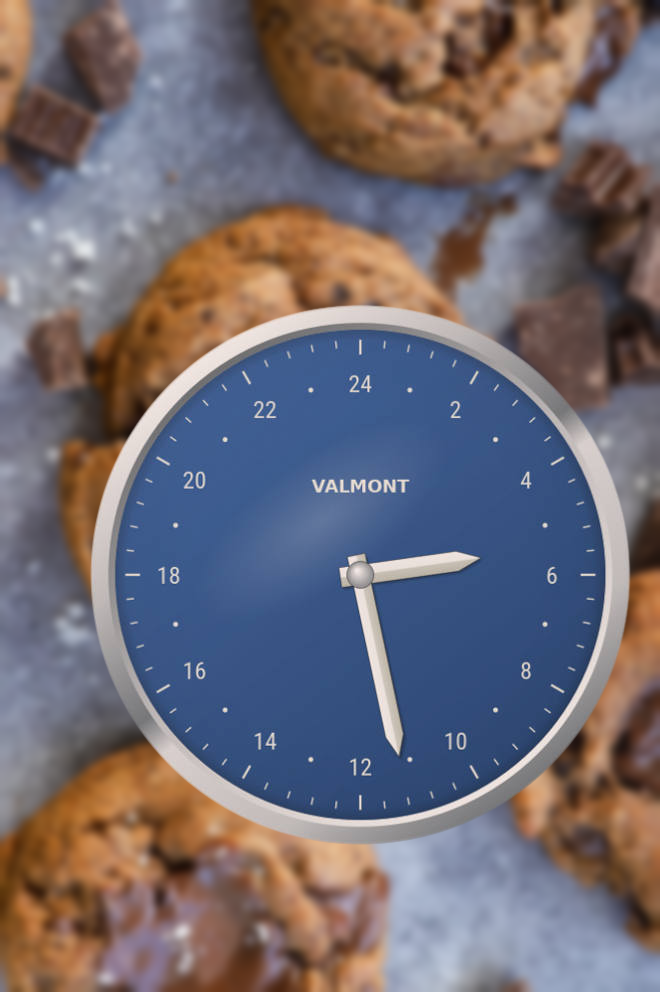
h=5 m=28
